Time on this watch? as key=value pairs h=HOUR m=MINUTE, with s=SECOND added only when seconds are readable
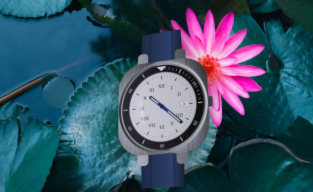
h=10 m=22
